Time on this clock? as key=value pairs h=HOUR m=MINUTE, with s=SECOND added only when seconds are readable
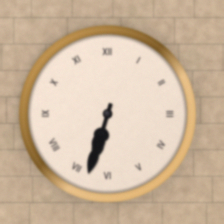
h=6 m=33
